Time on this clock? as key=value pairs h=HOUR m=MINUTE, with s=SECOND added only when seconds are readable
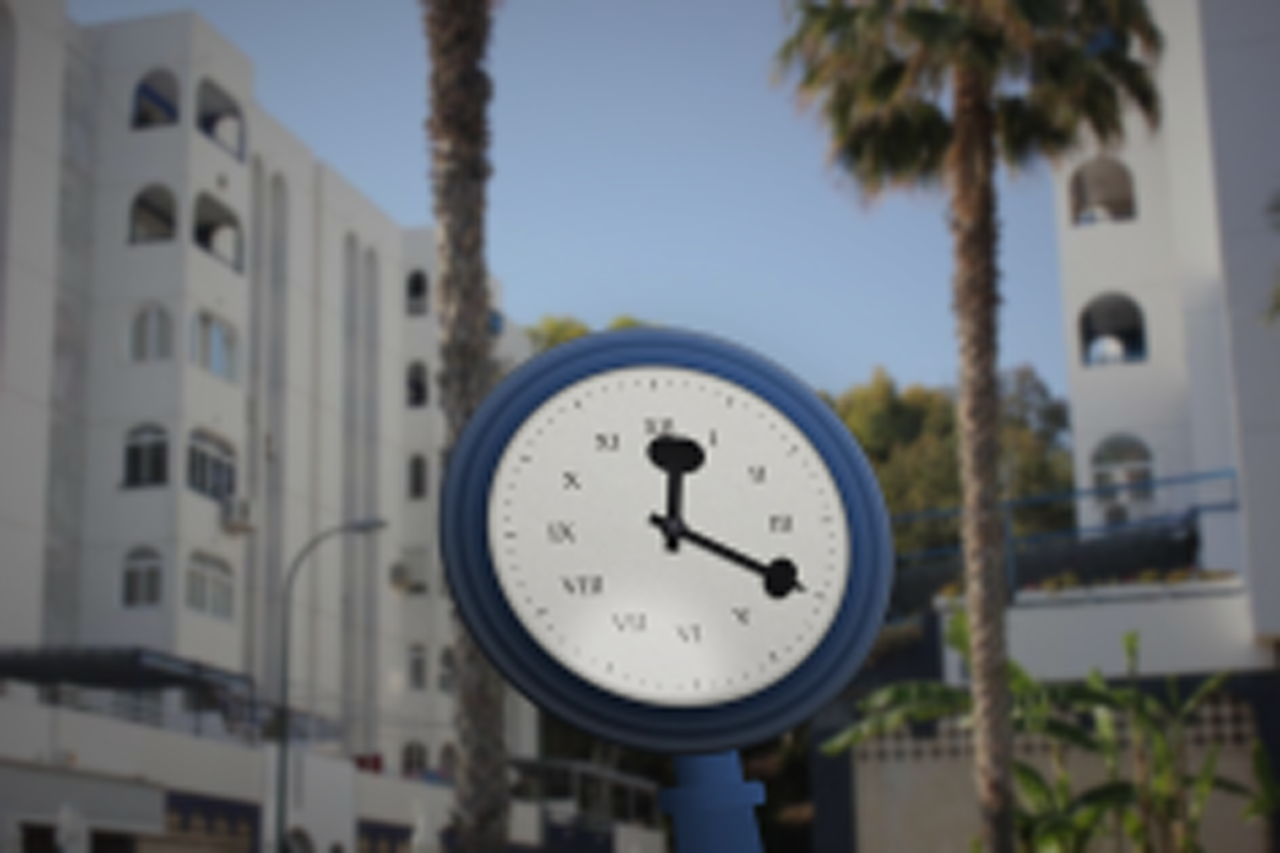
h=12 m=20
